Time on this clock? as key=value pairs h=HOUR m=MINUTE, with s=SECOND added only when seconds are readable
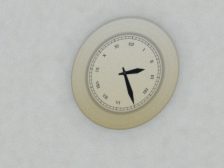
h=2 m=25
